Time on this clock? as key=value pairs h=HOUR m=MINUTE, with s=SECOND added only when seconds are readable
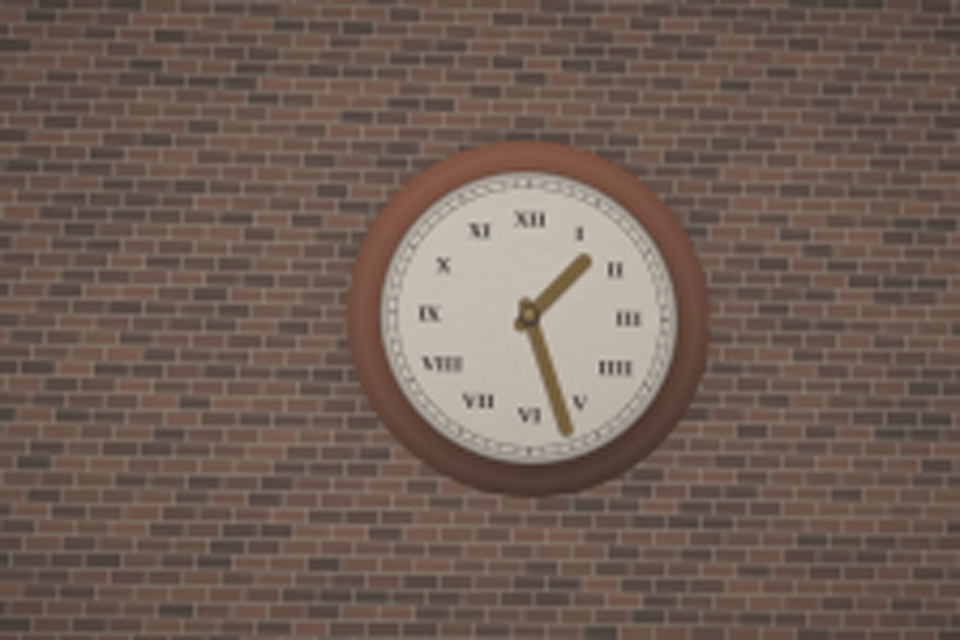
h=1 m=27
